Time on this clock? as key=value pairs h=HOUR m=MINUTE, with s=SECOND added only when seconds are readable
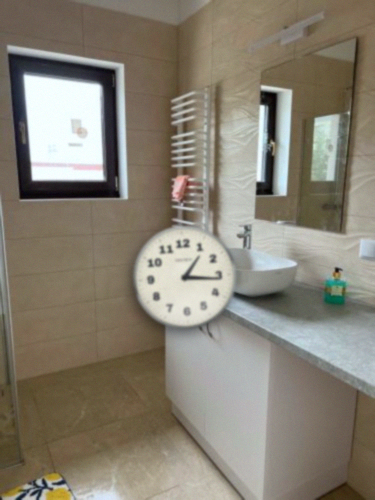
h=1 m=16
